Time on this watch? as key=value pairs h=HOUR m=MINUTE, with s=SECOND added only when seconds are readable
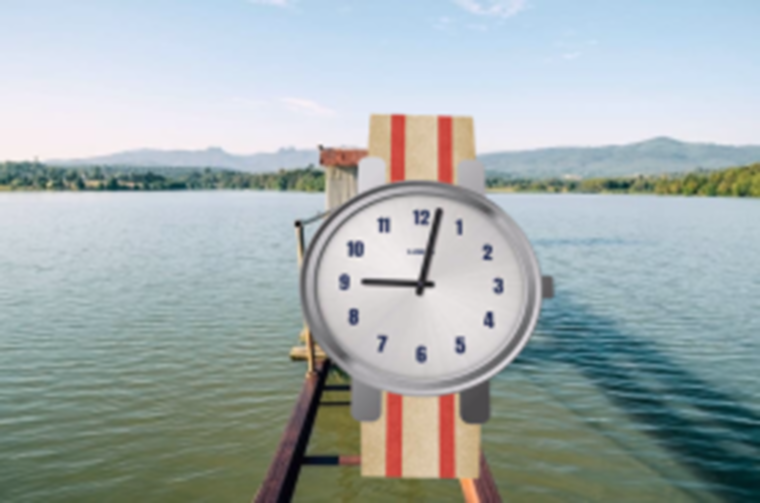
h=9 m=2
